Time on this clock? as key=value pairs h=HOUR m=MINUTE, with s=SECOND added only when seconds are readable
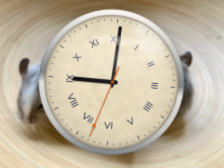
h=9 m=0 s=33
